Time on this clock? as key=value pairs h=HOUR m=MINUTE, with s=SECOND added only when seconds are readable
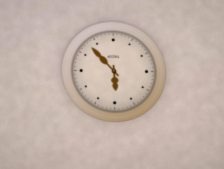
h=5 m=53
